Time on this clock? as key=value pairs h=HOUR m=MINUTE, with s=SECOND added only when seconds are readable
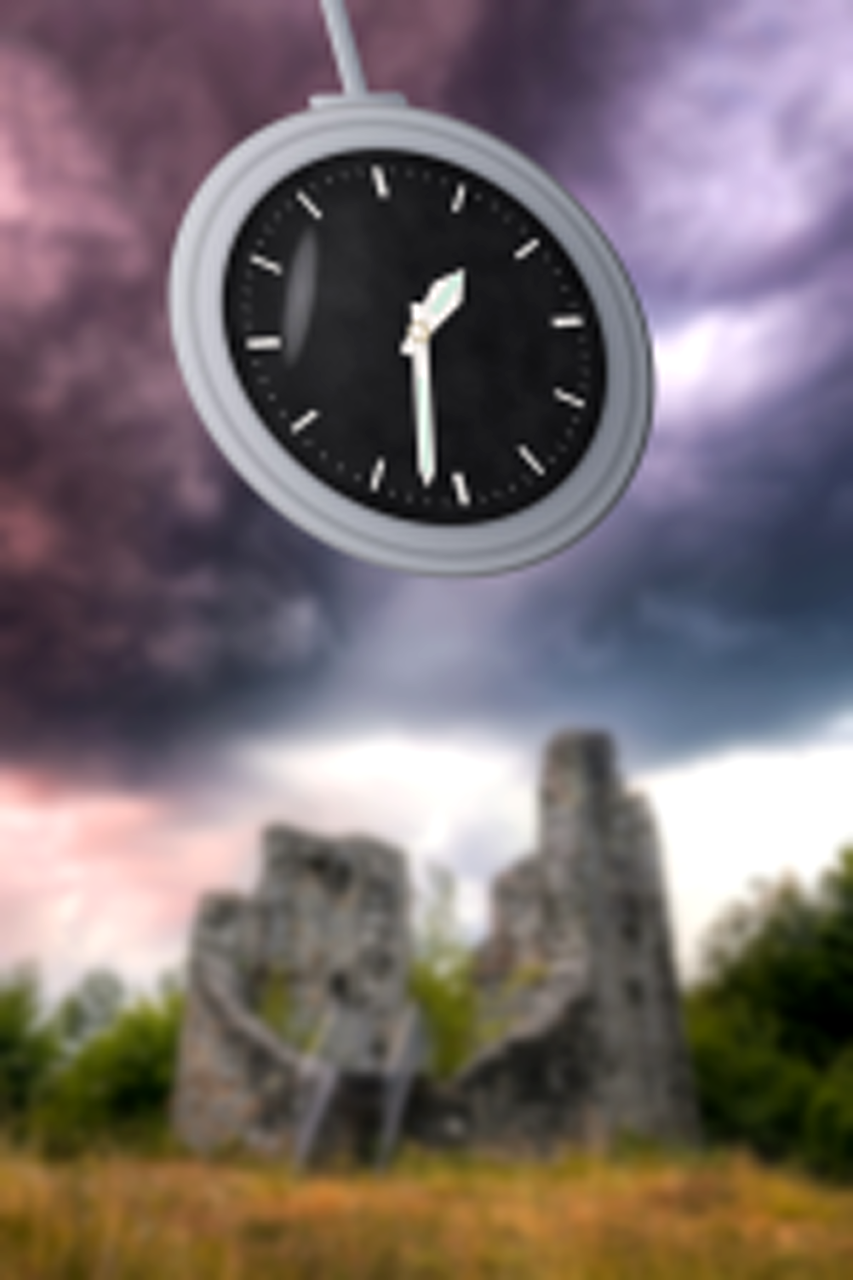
h=1 m=32
